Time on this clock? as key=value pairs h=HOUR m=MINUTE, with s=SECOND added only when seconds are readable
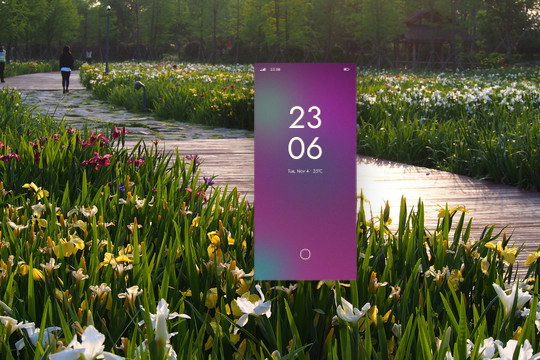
h=23 m=6
